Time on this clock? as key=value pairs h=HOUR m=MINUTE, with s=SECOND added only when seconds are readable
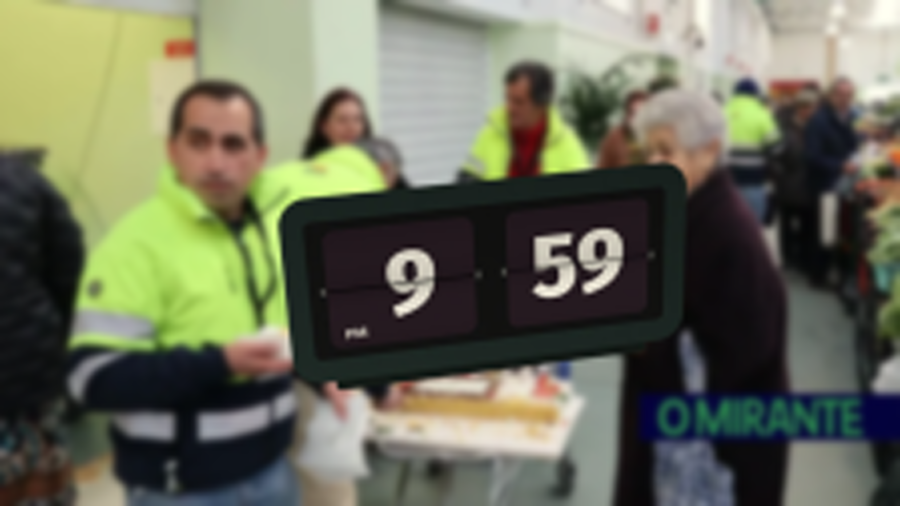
h=9 m=59
